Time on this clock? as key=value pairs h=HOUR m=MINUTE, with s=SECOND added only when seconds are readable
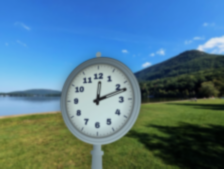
h=12 m=12
